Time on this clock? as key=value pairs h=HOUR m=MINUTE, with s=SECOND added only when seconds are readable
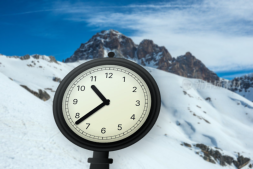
h=10 m=38
